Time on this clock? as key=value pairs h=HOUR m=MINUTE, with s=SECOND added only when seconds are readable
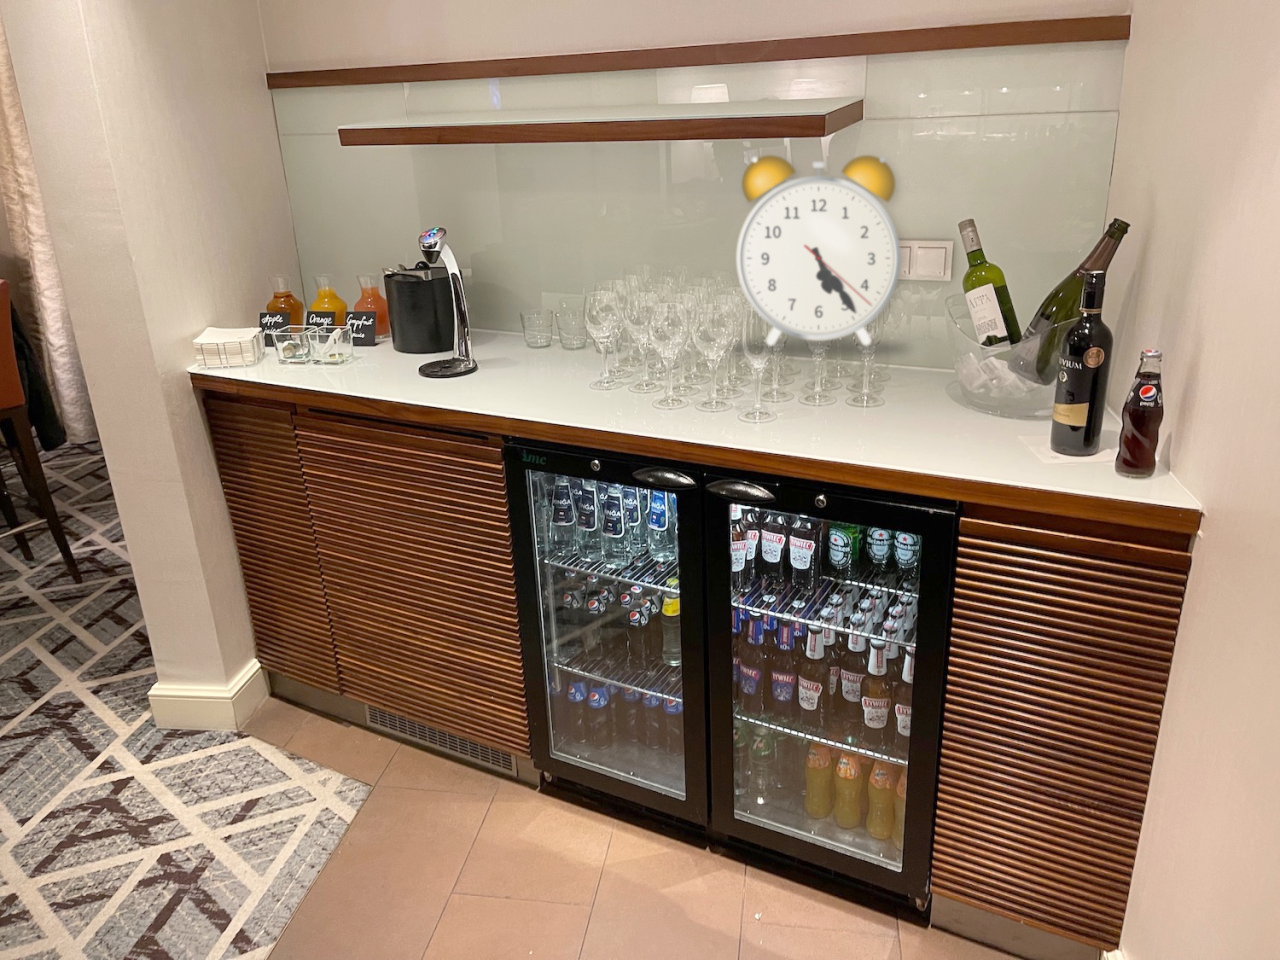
h=5 m=24 s=22
